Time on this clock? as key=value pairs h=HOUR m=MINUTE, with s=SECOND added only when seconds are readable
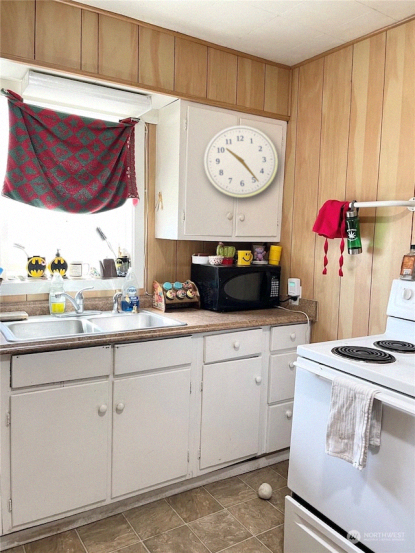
h=10 m=24
